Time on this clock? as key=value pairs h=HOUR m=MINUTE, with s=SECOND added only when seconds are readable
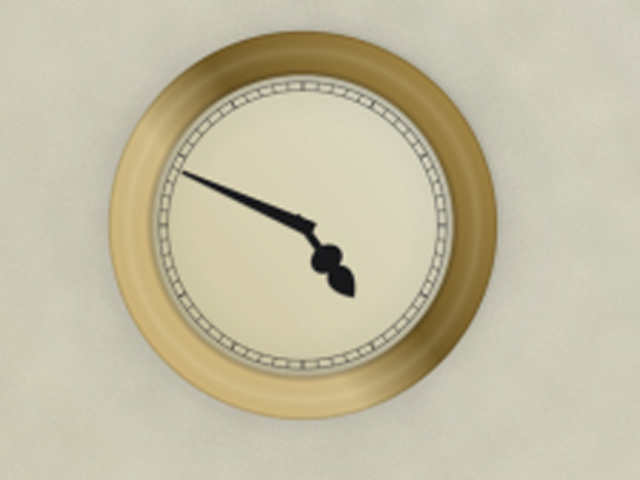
h=4 m=49
